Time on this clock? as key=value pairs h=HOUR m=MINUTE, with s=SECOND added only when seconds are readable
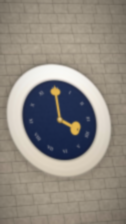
h=4 m=0
